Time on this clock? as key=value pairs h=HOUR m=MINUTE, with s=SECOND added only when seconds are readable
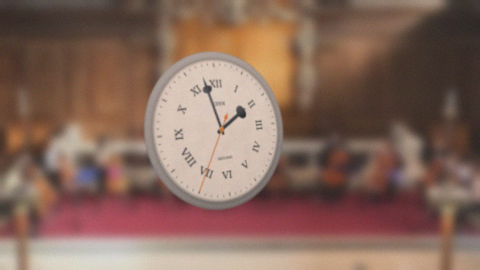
h=1 m=57 s=35
